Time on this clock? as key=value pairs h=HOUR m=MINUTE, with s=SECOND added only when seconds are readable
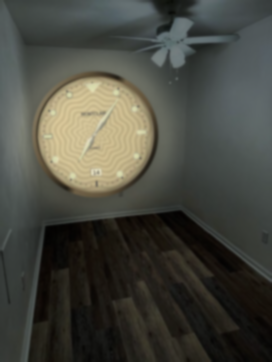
h=7 m=6
